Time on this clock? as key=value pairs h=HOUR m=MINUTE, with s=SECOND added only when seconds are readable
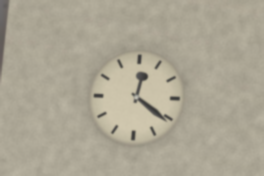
h=12 m=21
